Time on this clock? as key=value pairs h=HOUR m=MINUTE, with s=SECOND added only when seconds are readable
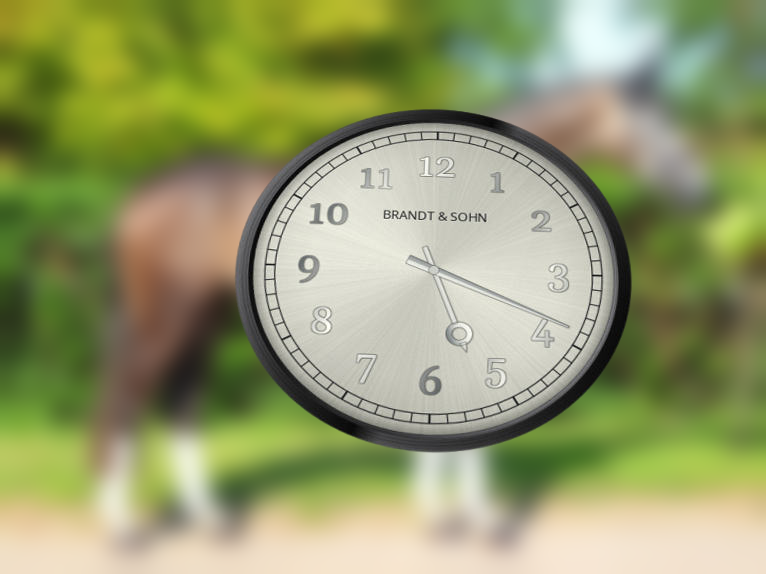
h=5 m=19
